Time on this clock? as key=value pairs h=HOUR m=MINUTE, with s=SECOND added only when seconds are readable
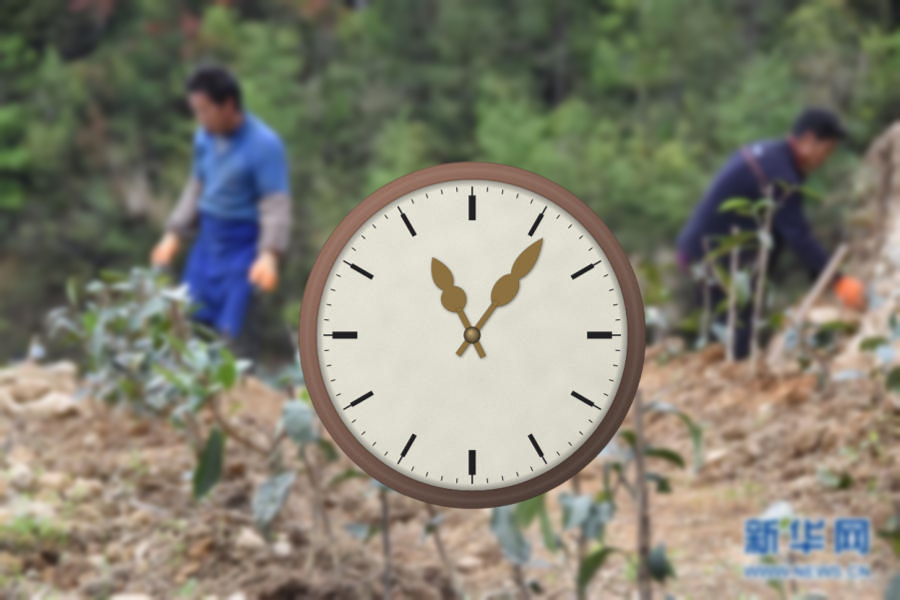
h=11 m=6
